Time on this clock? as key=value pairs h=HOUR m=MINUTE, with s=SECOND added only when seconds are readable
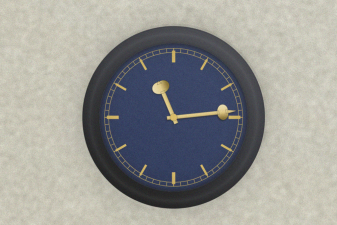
h=11 m=14
